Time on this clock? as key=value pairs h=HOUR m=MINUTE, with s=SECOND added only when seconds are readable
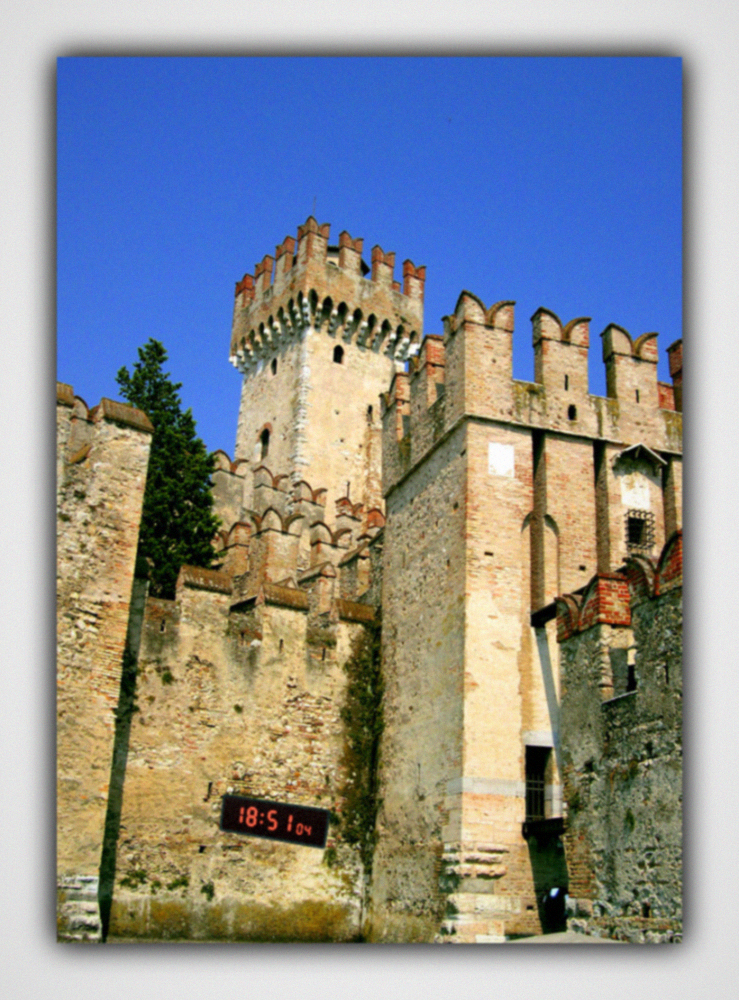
h=18 m=51
